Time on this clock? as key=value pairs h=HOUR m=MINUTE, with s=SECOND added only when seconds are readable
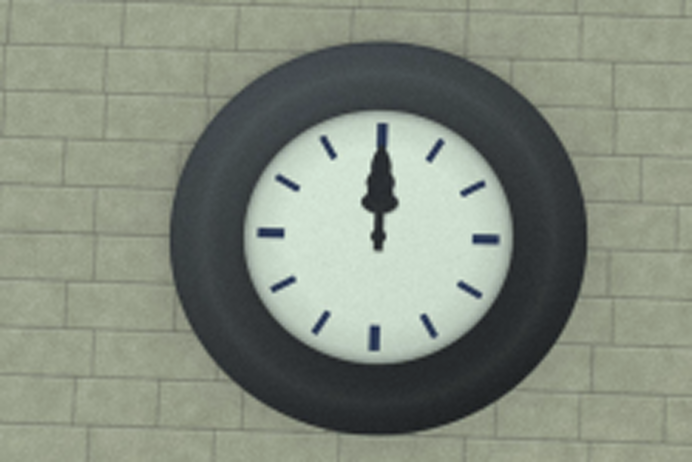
h=12 m=0
